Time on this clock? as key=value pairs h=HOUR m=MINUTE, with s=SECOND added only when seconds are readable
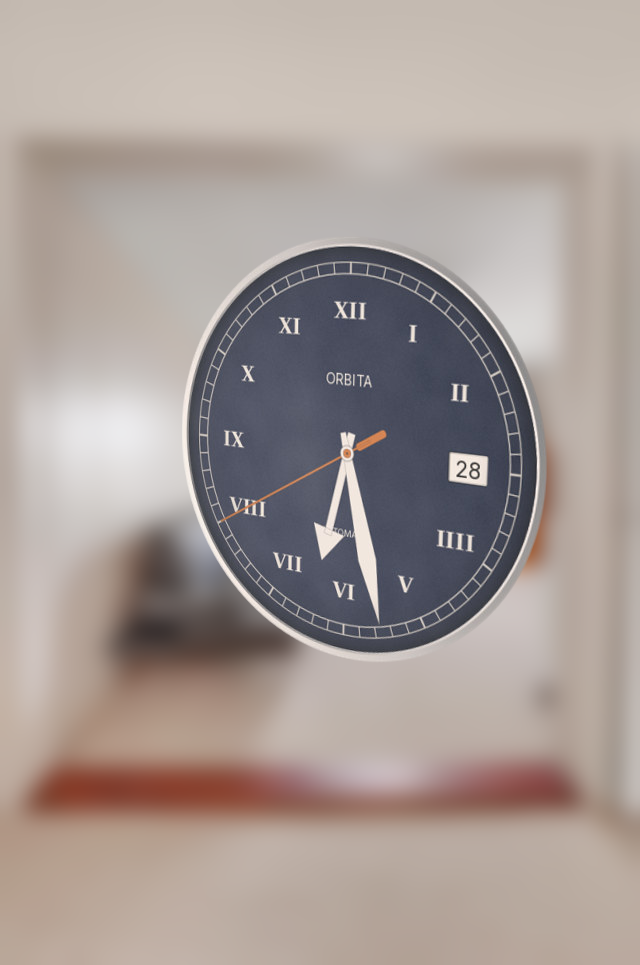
h=6 m=27 s=40
